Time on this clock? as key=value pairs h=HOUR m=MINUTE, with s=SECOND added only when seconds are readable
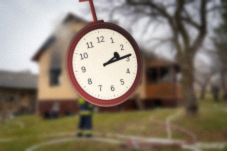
h=2 m=14
